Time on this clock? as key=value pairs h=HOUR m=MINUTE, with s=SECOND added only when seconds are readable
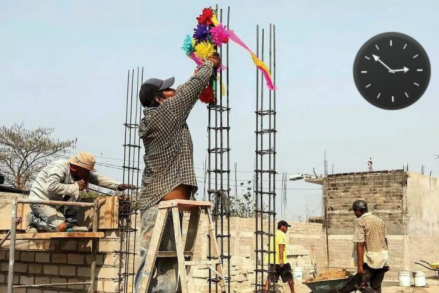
h=2 m=52
